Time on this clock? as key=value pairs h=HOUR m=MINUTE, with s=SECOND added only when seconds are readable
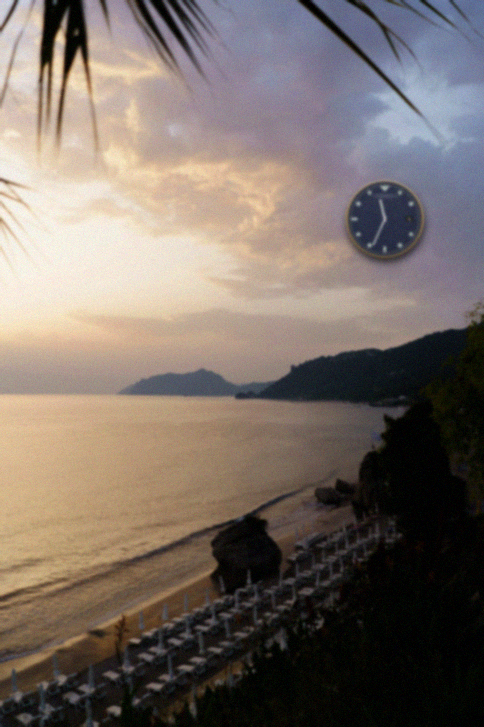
h=11 m=34
